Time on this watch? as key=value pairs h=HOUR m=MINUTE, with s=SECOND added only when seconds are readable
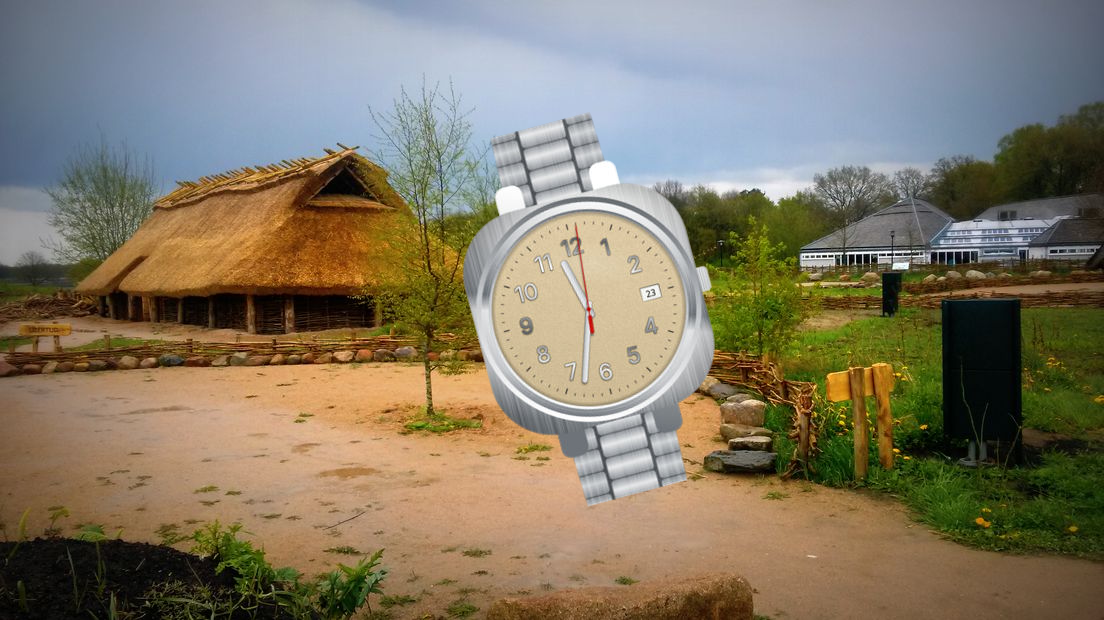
h=11 m=33 s=1
